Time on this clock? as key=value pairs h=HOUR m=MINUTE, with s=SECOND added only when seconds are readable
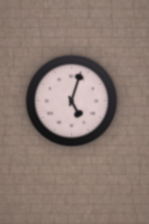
h=5 m=3
